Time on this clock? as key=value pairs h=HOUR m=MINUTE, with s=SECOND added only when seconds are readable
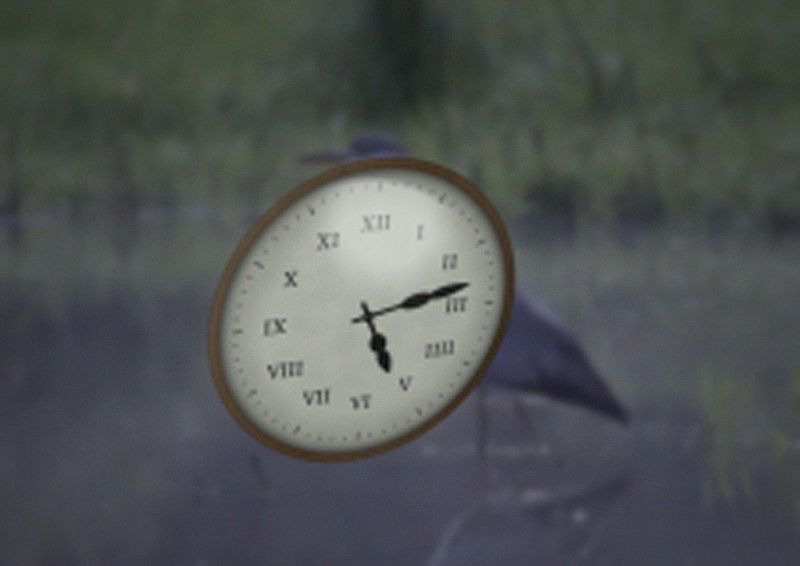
h=5 m=13
